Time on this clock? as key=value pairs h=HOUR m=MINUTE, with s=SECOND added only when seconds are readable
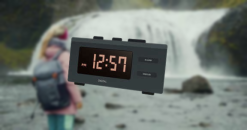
h=12 m=57
